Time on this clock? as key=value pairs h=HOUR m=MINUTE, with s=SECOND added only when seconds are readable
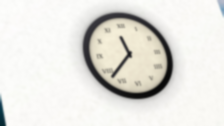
h=11 m=38
